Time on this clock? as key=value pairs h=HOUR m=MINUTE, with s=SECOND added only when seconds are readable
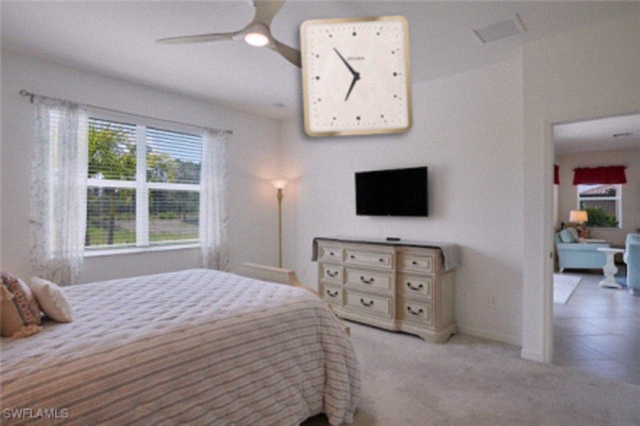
h=6 m=54
